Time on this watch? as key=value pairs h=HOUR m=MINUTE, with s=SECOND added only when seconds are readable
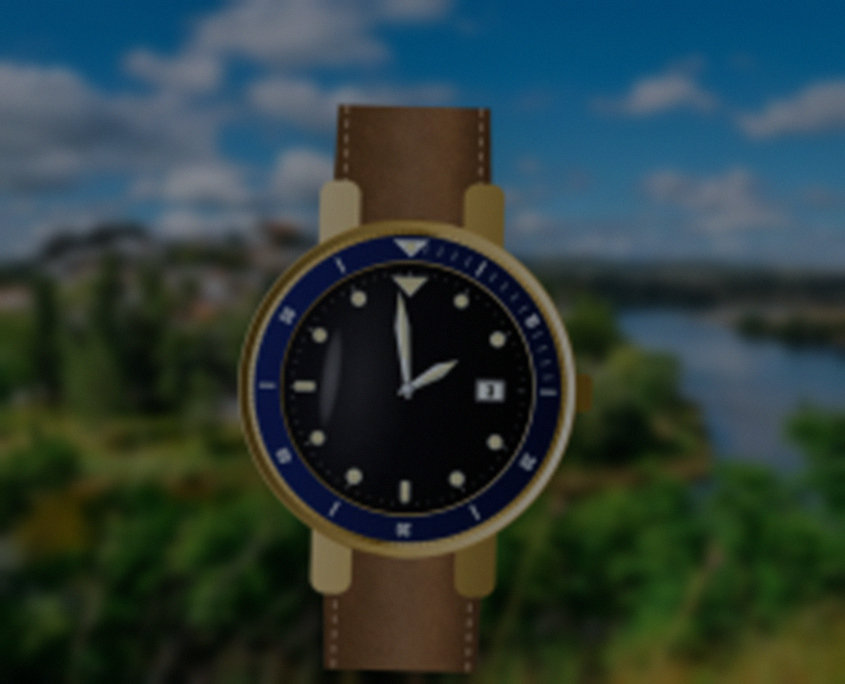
h=1 m=59
